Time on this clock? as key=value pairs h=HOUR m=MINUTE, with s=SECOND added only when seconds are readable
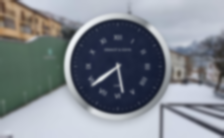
h=5 m=39
